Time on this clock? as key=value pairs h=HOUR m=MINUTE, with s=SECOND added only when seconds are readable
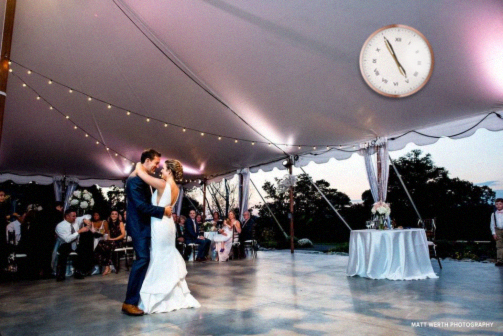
h=4 m=55
